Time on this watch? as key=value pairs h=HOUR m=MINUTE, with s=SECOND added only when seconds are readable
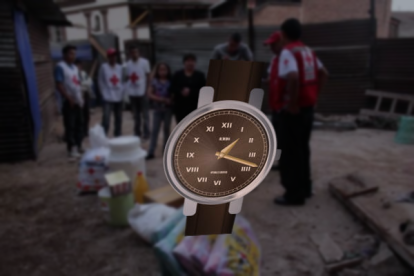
h=1 m=18
